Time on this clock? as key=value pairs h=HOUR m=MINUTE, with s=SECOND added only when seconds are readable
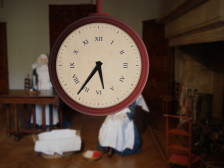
h=5 m=36
